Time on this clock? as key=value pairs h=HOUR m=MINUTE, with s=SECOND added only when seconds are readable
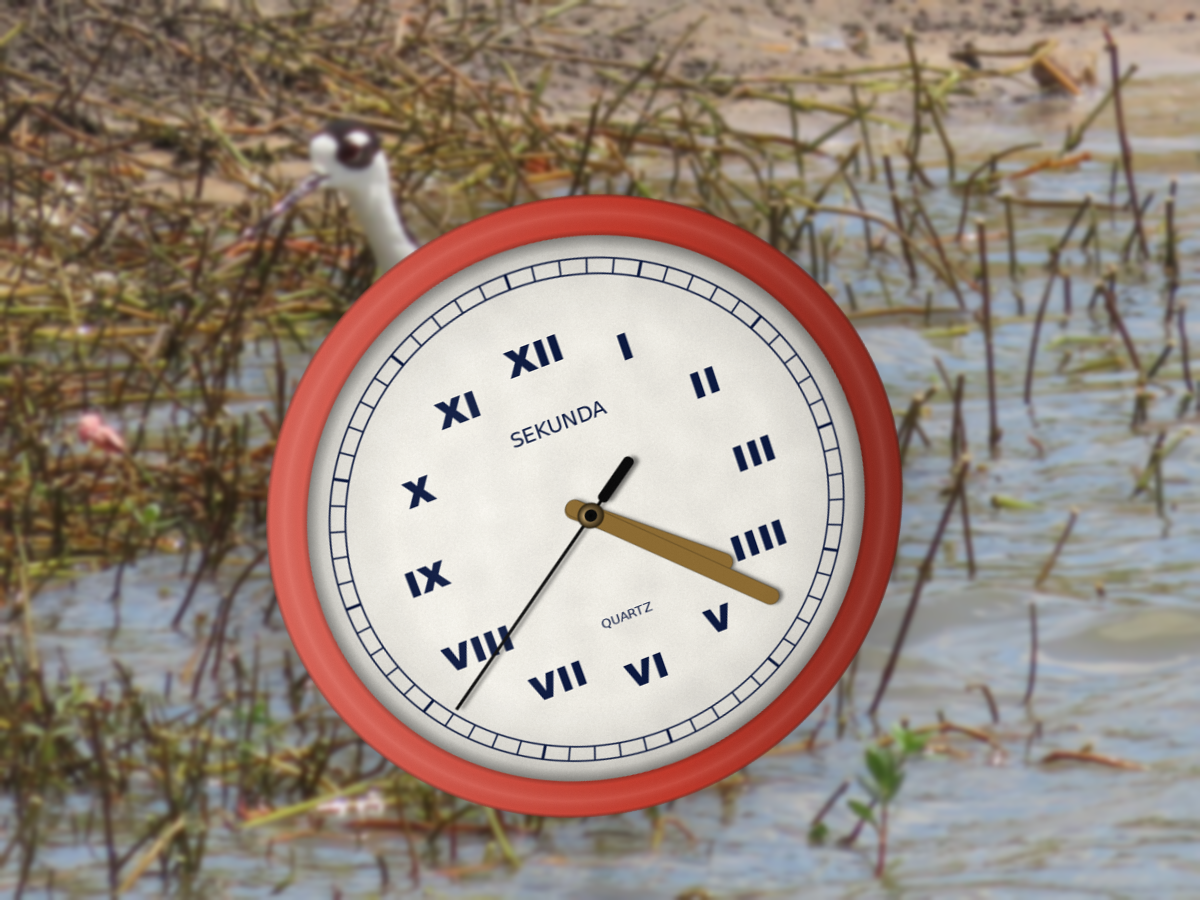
h=4 m=22 s=39
